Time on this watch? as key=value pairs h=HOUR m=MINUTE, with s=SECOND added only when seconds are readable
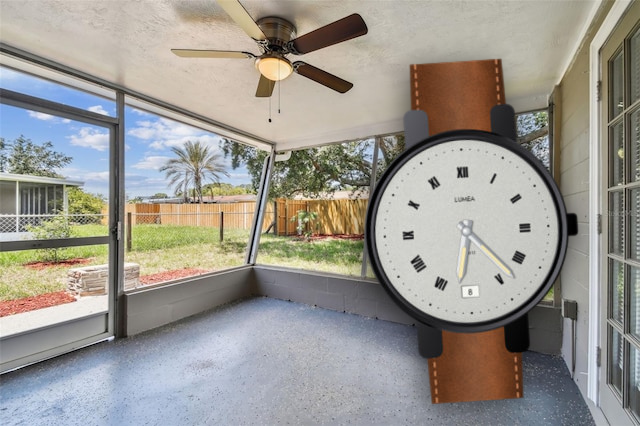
h=6 m=23
